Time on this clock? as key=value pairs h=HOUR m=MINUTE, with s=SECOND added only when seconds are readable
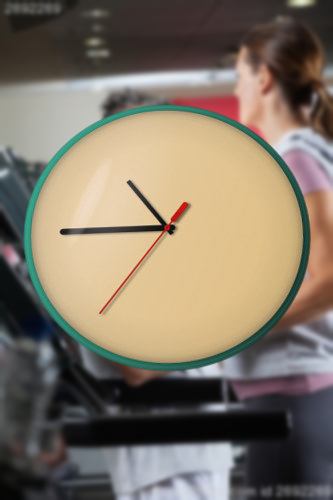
h=10 m=44 s=36
